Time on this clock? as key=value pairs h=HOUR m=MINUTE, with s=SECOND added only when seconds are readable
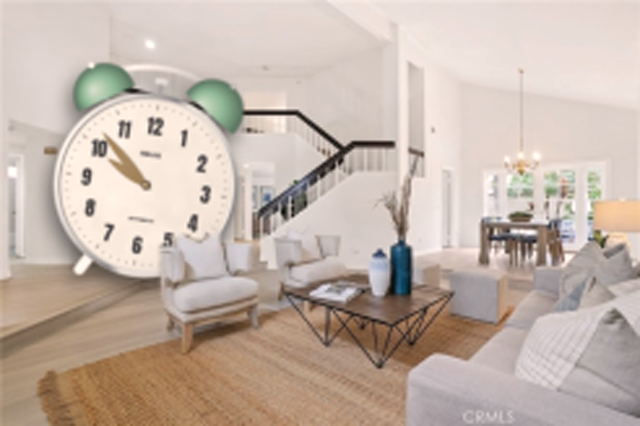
h=9 m=52
